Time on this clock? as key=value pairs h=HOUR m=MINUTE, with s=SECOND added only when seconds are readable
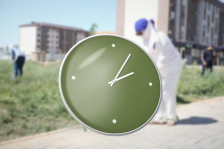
h=2 m=5
